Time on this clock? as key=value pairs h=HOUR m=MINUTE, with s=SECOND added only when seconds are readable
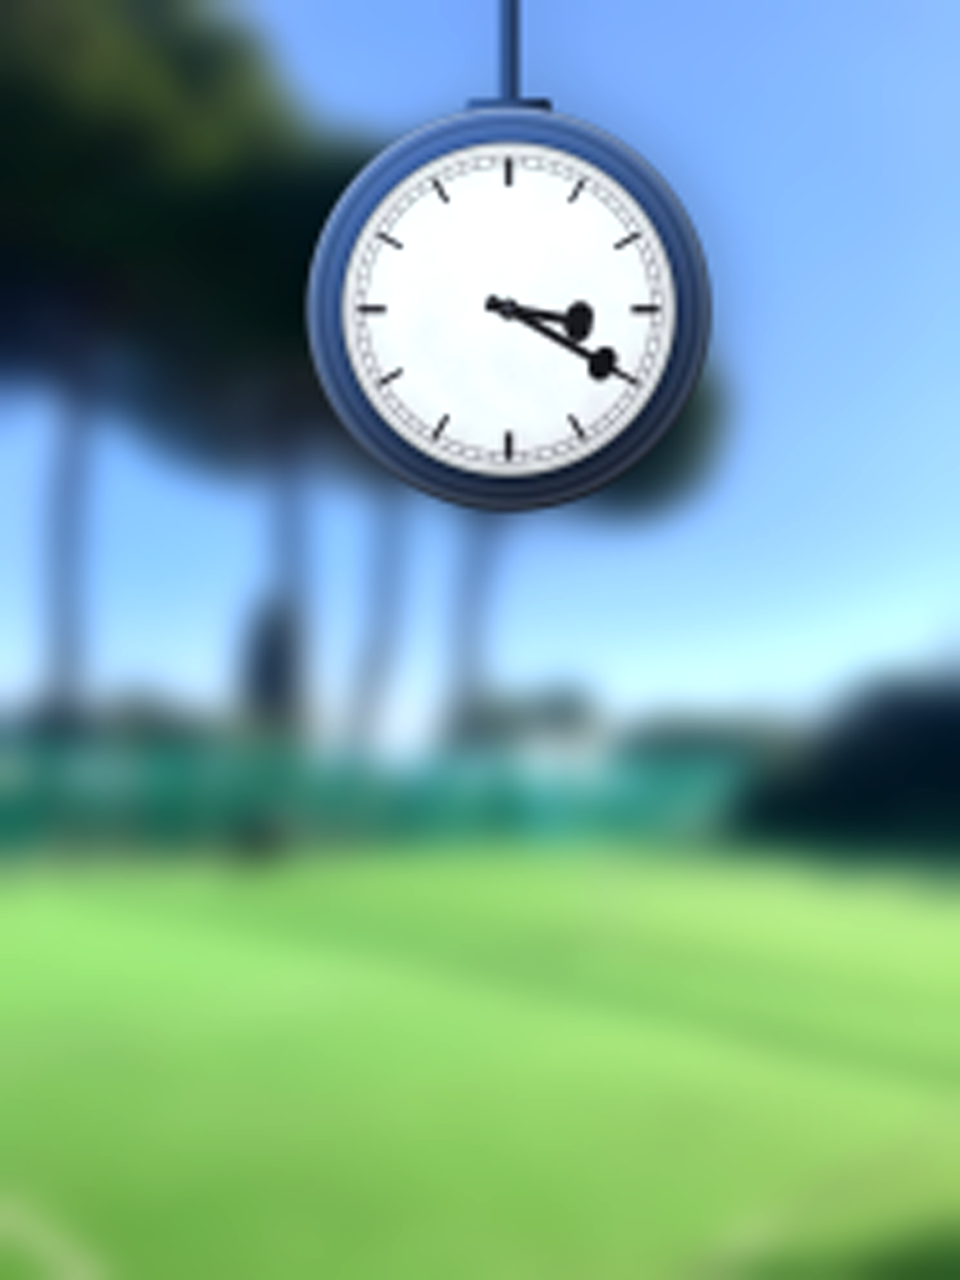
h=3 m=20
